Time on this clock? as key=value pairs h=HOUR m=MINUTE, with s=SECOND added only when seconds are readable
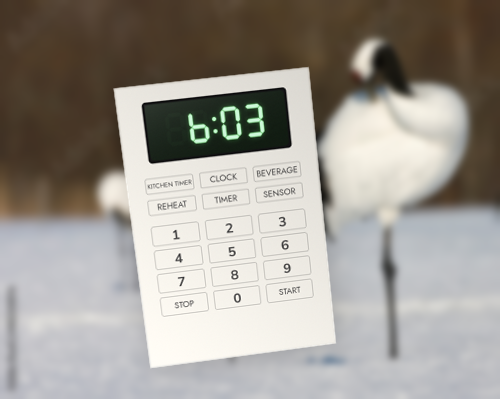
h=6 m=3
